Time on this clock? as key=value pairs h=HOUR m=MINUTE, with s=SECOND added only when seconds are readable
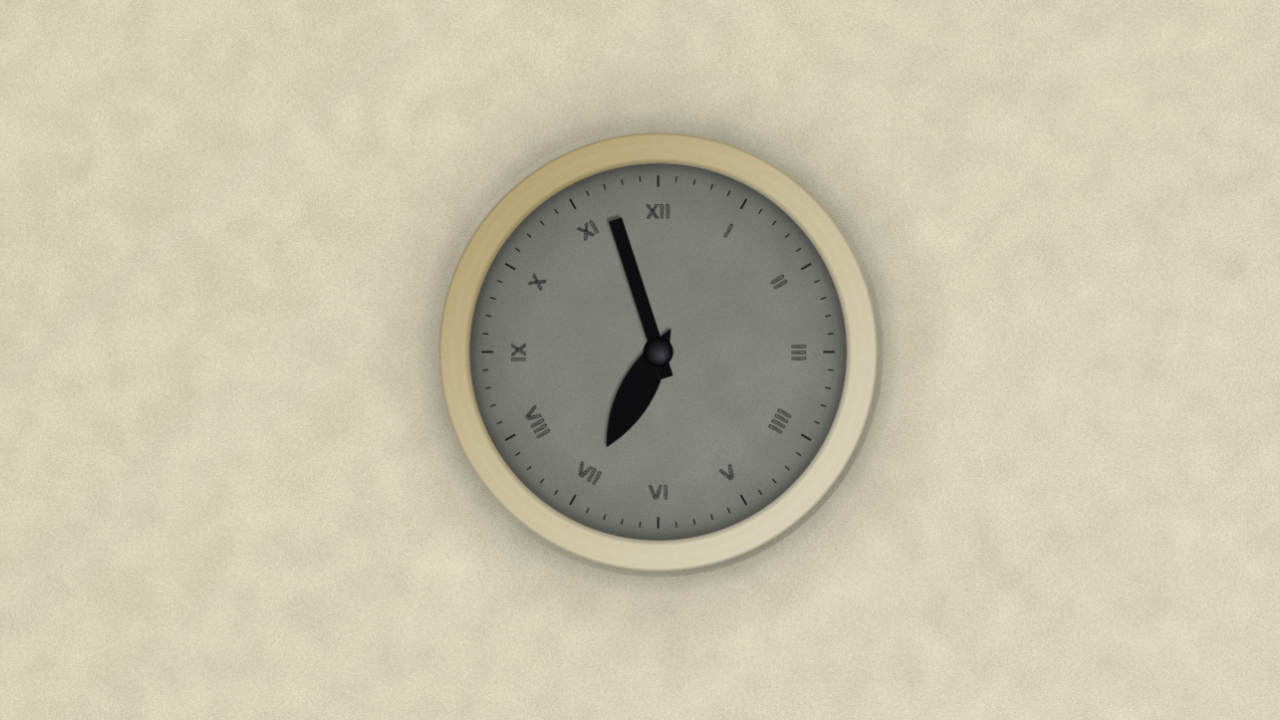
h=6 m=57
